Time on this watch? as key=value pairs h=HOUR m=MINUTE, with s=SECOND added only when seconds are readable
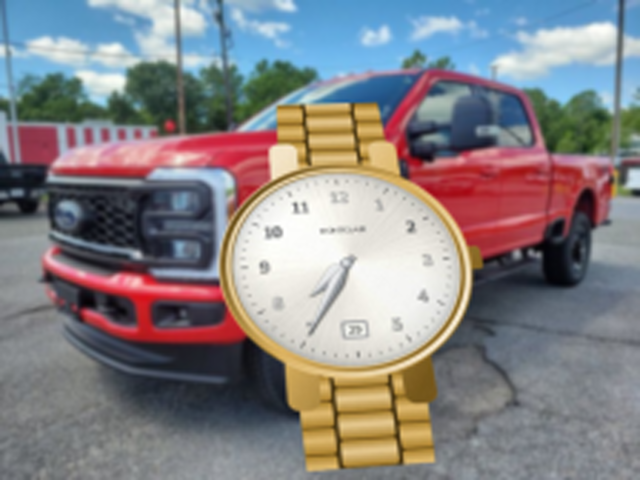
h=7 m=35
